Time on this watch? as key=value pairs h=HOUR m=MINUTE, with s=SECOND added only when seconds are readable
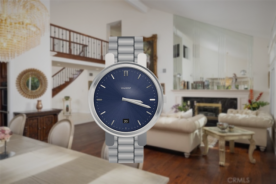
h=3 m=18
